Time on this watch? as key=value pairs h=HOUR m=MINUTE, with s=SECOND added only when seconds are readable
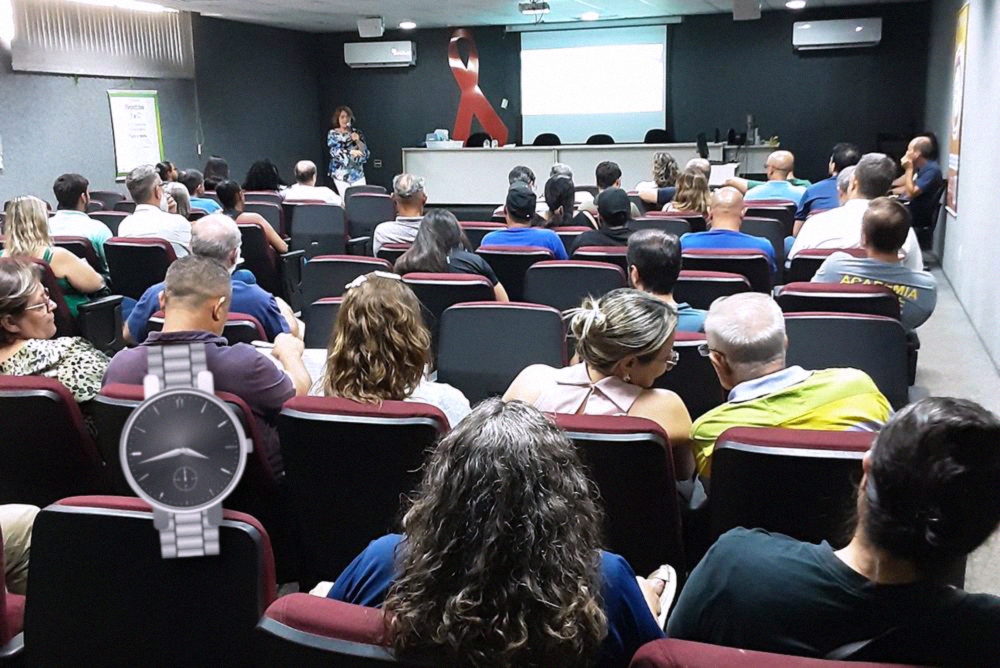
h=3 m=43
